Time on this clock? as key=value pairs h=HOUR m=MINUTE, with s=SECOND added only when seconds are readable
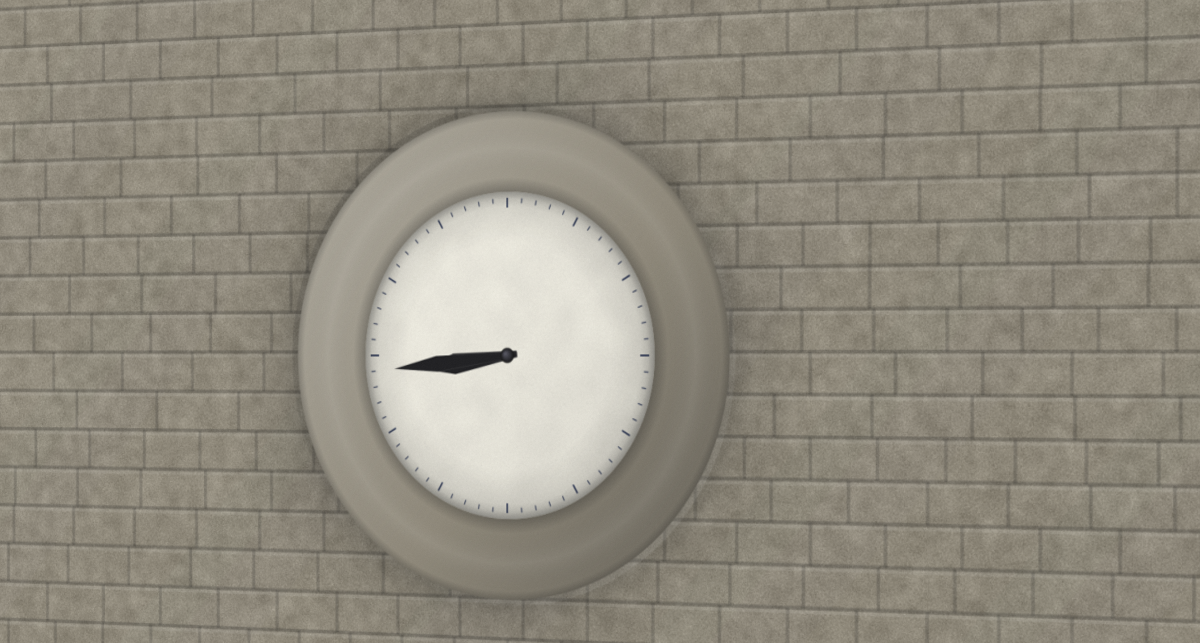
h=8 m=44
